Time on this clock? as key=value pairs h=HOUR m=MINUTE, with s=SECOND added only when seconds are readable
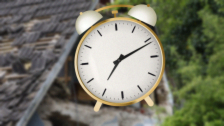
h=7 m=11
